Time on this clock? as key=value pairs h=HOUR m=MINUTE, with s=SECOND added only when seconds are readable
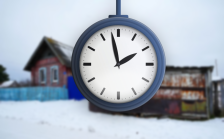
h=1 m=58
